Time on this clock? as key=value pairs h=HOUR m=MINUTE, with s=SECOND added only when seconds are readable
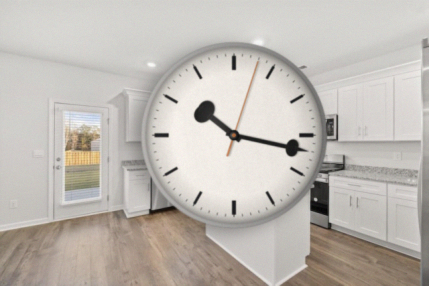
h=10 m=17 s=3
